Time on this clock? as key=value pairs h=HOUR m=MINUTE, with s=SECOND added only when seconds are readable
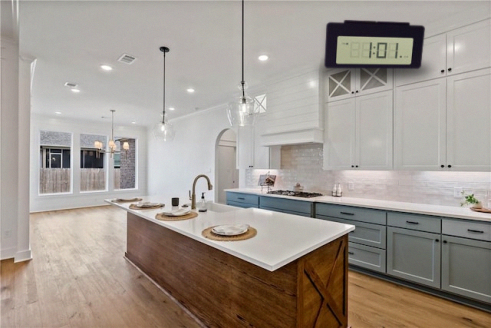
h=1 m=1
